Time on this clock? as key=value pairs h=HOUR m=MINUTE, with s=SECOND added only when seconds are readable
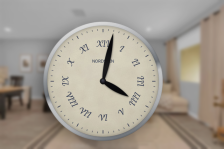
h=4 m=2
